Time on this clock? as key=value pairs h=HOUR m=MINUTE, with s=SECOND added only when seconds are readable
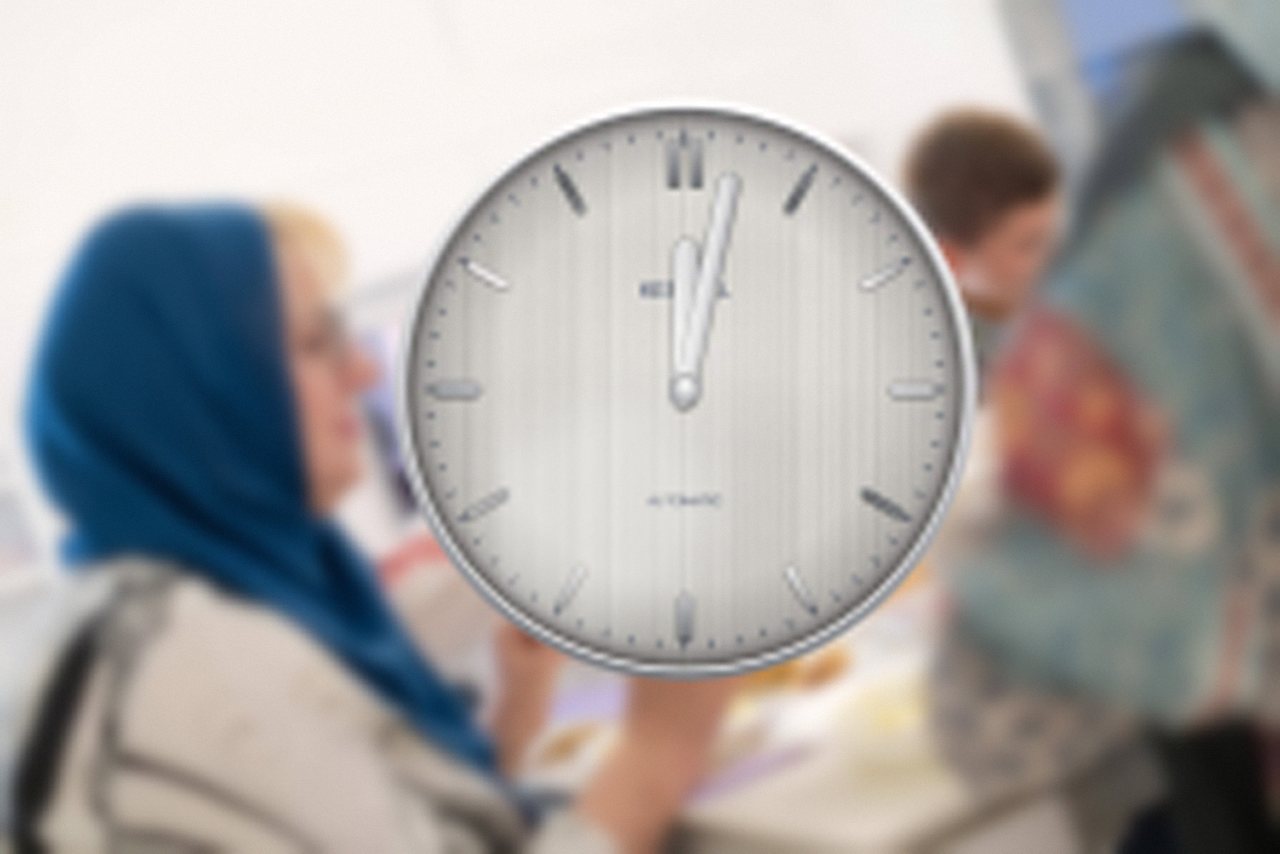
h=12 m=2
